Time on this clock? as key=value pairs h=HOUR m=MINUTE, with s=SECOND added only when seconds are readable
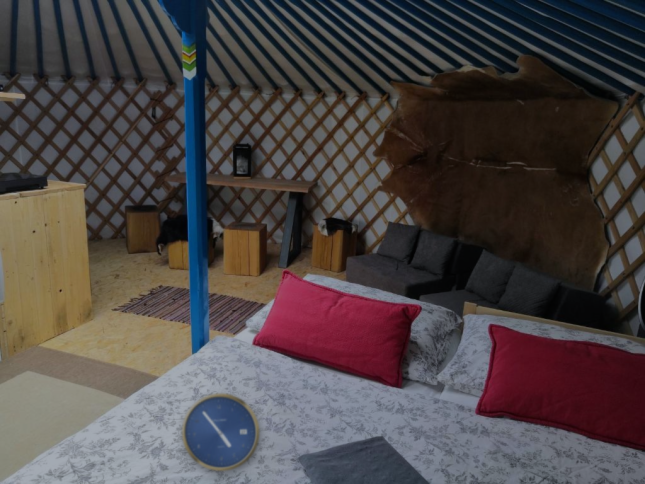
h=4 m=54
